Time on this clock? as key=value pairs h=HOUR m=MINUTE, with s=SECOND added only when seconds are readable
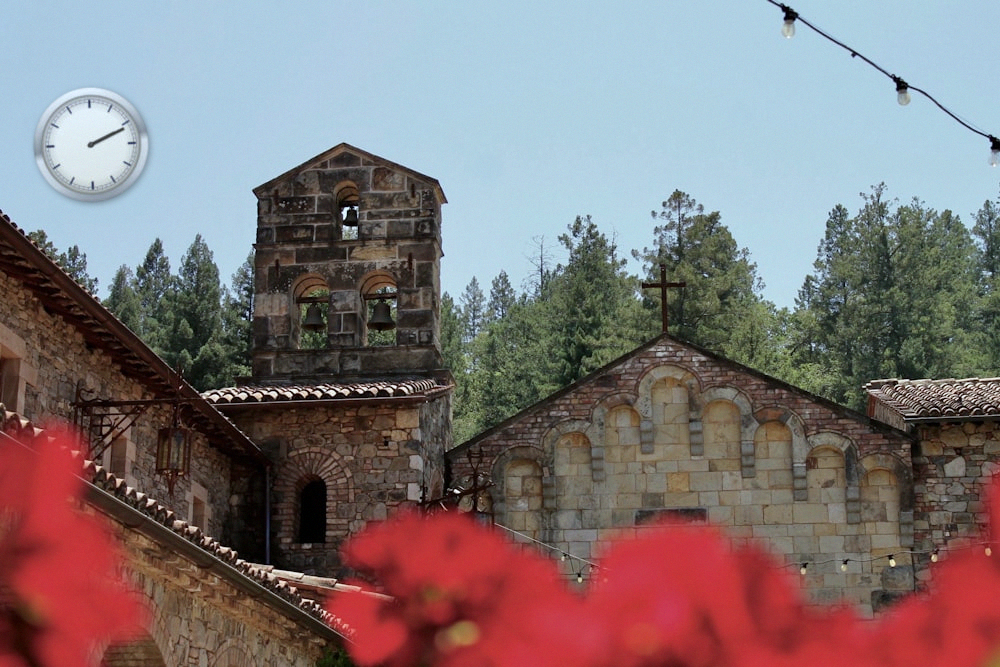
h=2 m=11
